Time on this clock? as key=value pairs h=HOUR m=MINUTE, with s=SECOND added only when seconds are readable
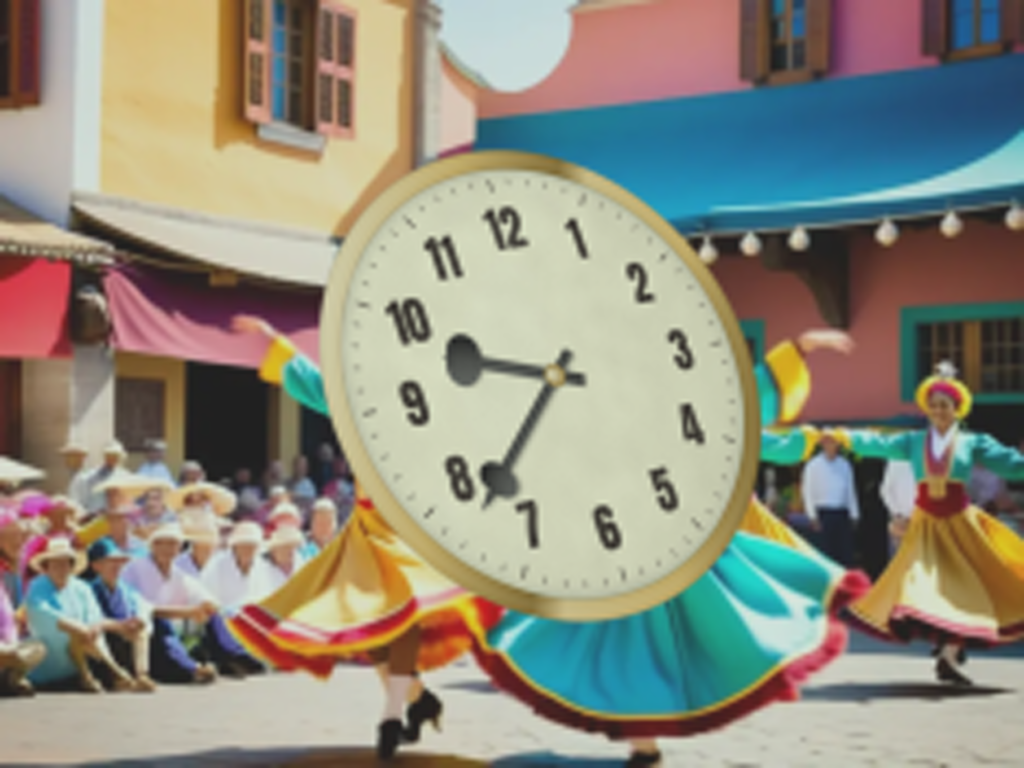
h=9 m=38
